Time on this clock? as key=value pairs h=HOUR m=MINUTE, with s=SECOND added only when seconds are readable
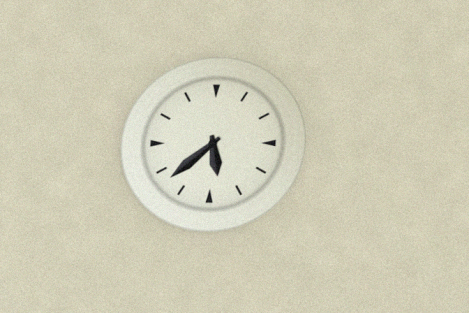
h=5 m=38
